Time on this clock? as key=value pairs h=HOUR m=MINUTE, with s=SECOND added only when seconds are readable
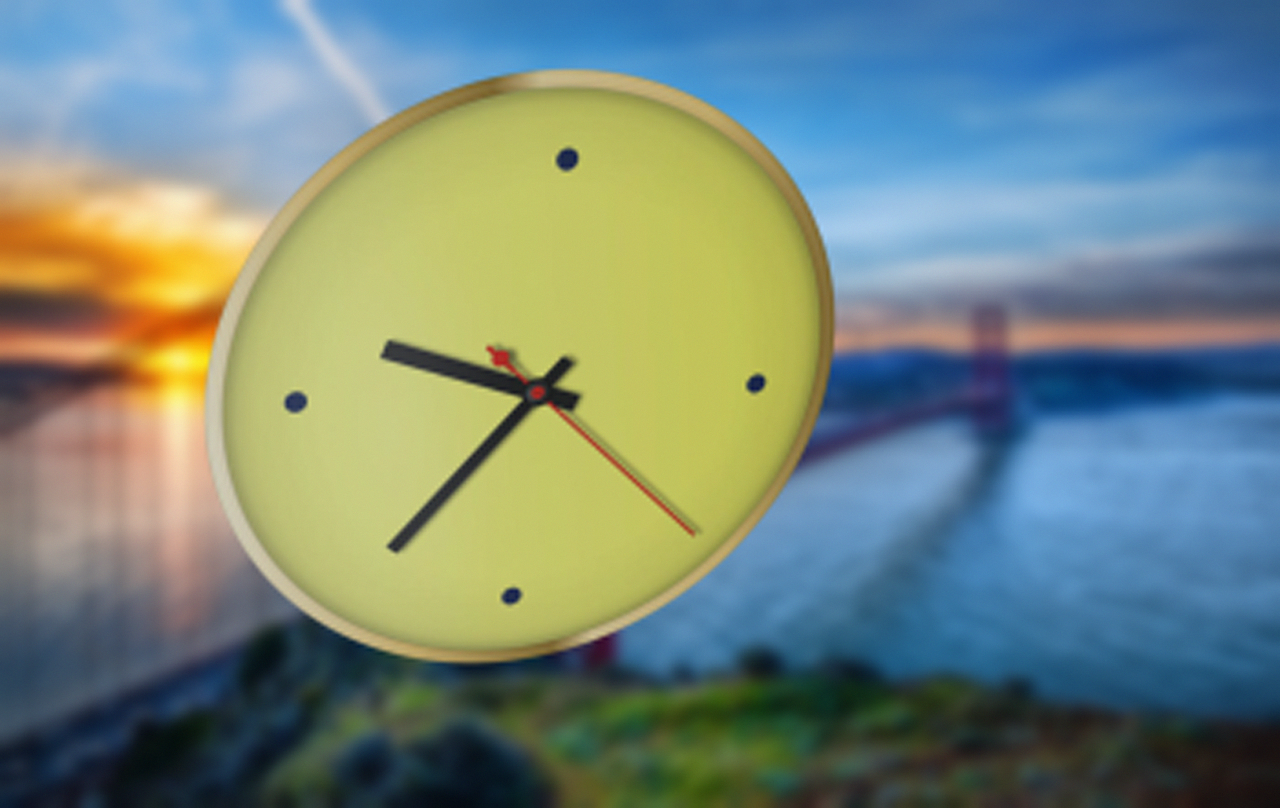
h=9 m=36 s=22
